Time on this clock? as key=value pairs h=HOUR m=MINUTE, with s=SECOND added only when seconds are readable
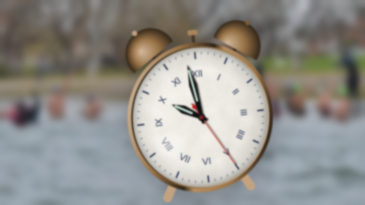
h=9 m=58 s=25
